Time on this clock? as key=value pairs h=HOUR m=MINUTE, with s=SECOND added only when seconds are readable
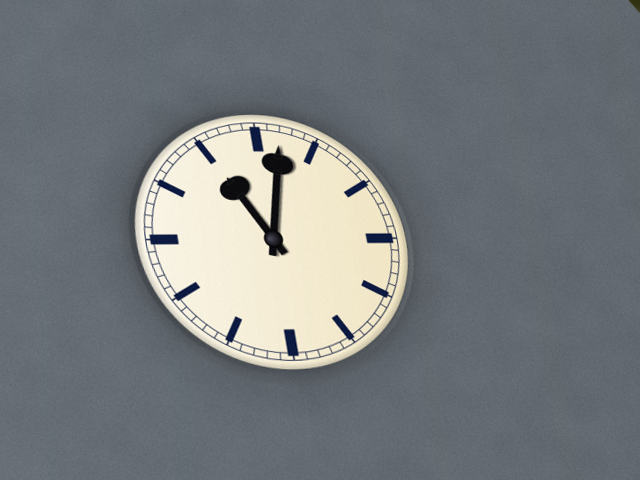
h=11 m=2
